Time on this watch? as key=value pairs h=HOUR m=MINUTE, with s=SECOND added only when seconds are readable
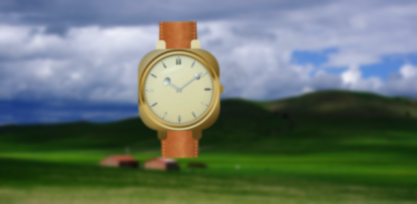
h=10 m=9
